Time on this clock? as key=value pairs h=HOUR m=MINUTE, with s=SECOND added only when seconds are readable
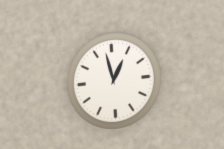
h=12 m=58
